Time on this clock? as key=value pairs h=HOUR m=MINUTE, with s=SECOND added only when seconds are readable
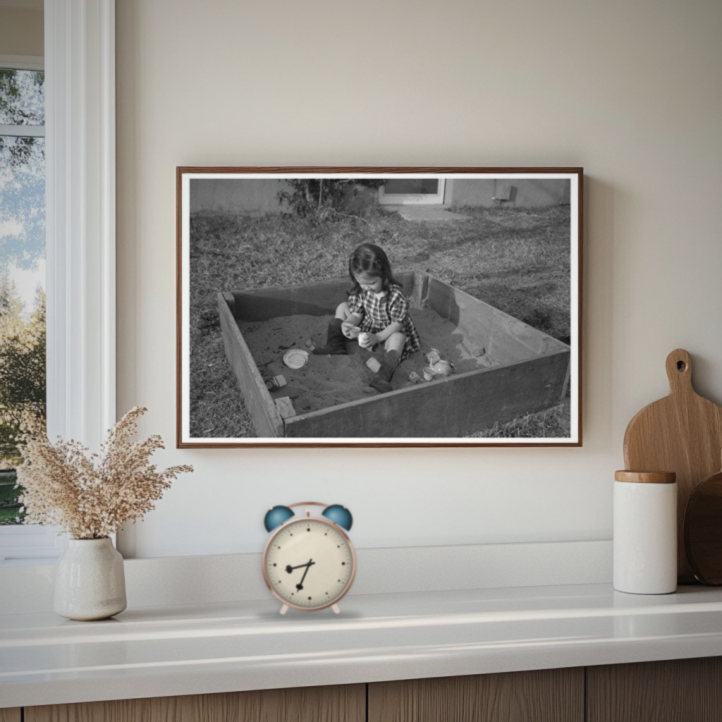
h=8 m=34
